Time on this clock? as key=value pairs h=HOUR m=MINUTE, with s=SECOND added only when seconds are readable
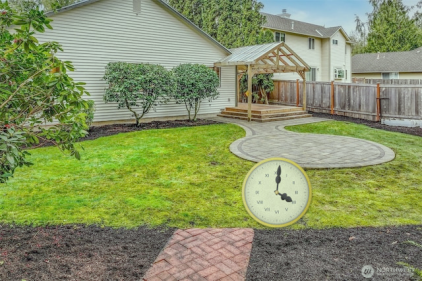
h=4 m=1
